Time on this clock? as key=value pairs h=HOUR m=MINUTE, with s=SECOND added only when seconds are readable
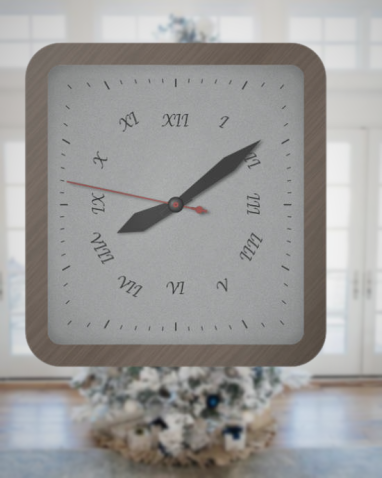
h=8 m=8 s=47
